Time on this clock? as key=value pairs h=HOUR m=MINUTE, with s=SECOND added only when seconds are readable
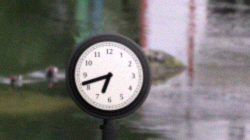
h=6 m=42
